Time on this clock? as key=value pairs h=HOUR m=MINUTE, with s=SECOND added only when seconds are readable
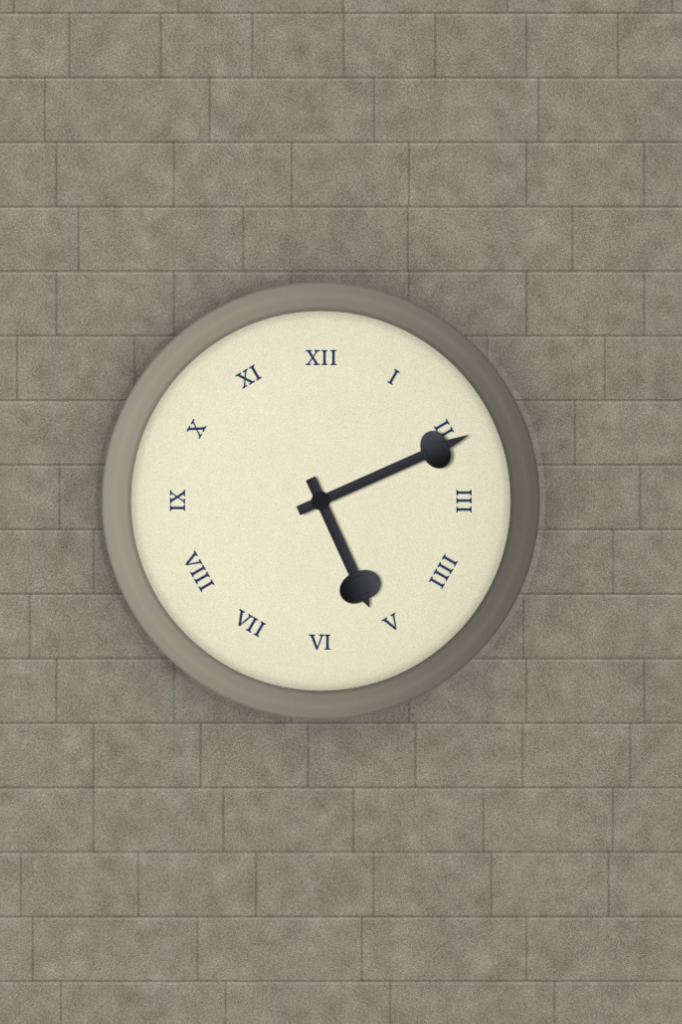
h=5 m=11
